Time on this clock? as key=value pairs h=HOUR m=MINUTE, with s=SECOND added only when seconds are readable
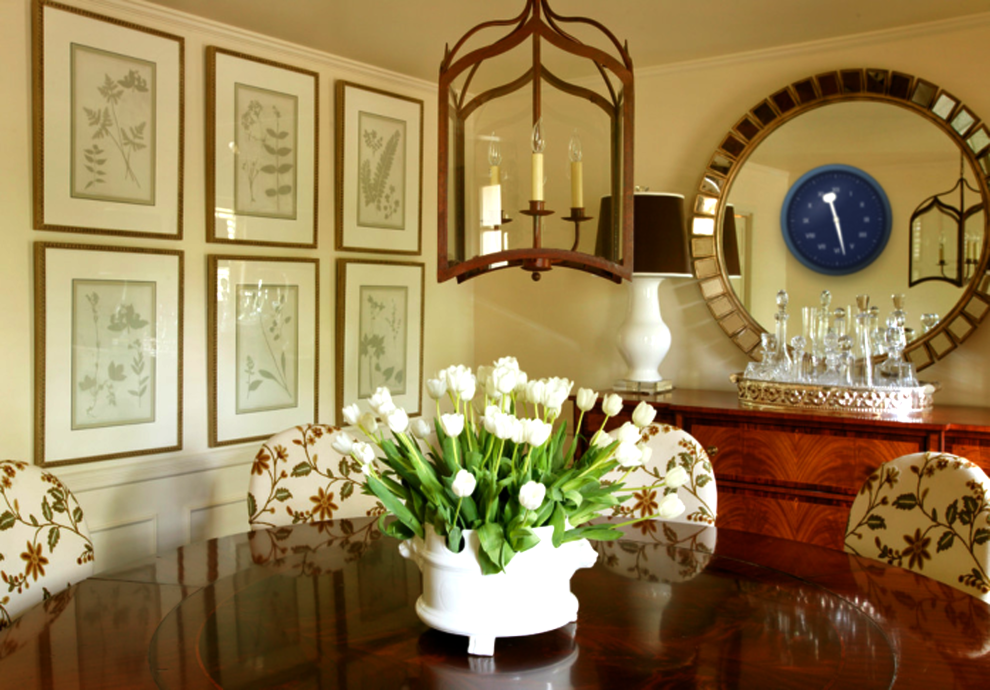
h=11 m=28
